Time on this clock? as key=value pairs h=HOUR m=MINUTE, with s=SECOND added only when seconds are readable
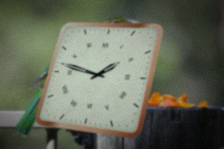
h=1 m=47
